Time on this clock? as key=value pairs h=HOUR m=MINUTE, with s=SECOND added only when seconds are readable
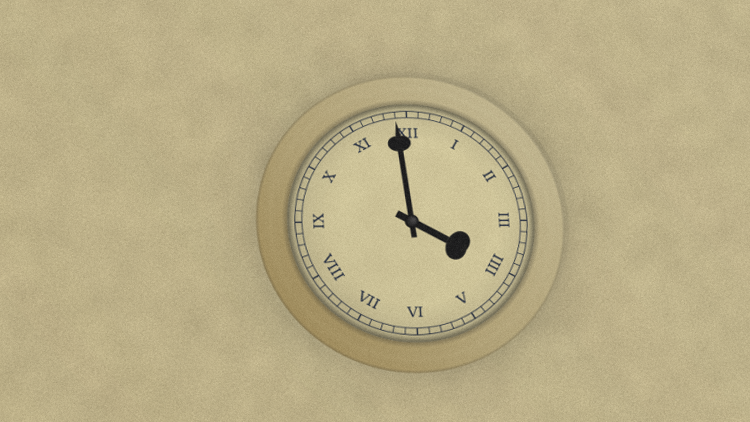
h=3 m=59
